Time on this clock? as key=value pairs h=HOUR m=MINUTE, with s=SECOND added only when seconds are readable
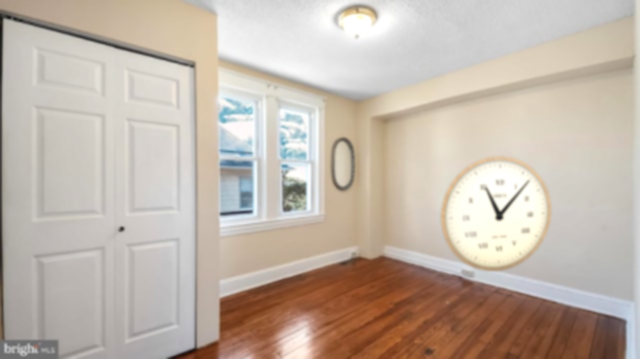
h=11 m=7
